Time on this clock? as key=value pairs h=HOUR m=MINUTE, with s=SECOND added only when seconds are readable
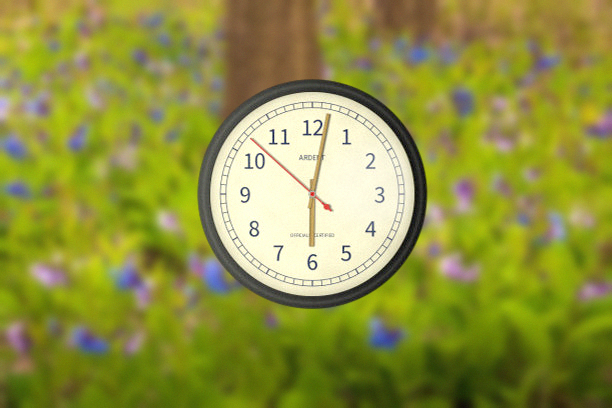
h=6 m=1 s=52
